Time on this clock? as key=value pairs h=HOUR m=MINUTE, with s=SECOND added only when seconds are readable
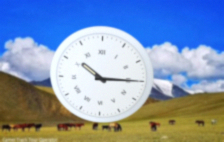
h=10 m=15
